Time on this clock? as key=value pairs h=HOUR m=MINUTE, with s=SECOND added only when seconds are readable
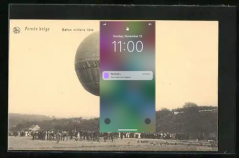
h=11 m=0
